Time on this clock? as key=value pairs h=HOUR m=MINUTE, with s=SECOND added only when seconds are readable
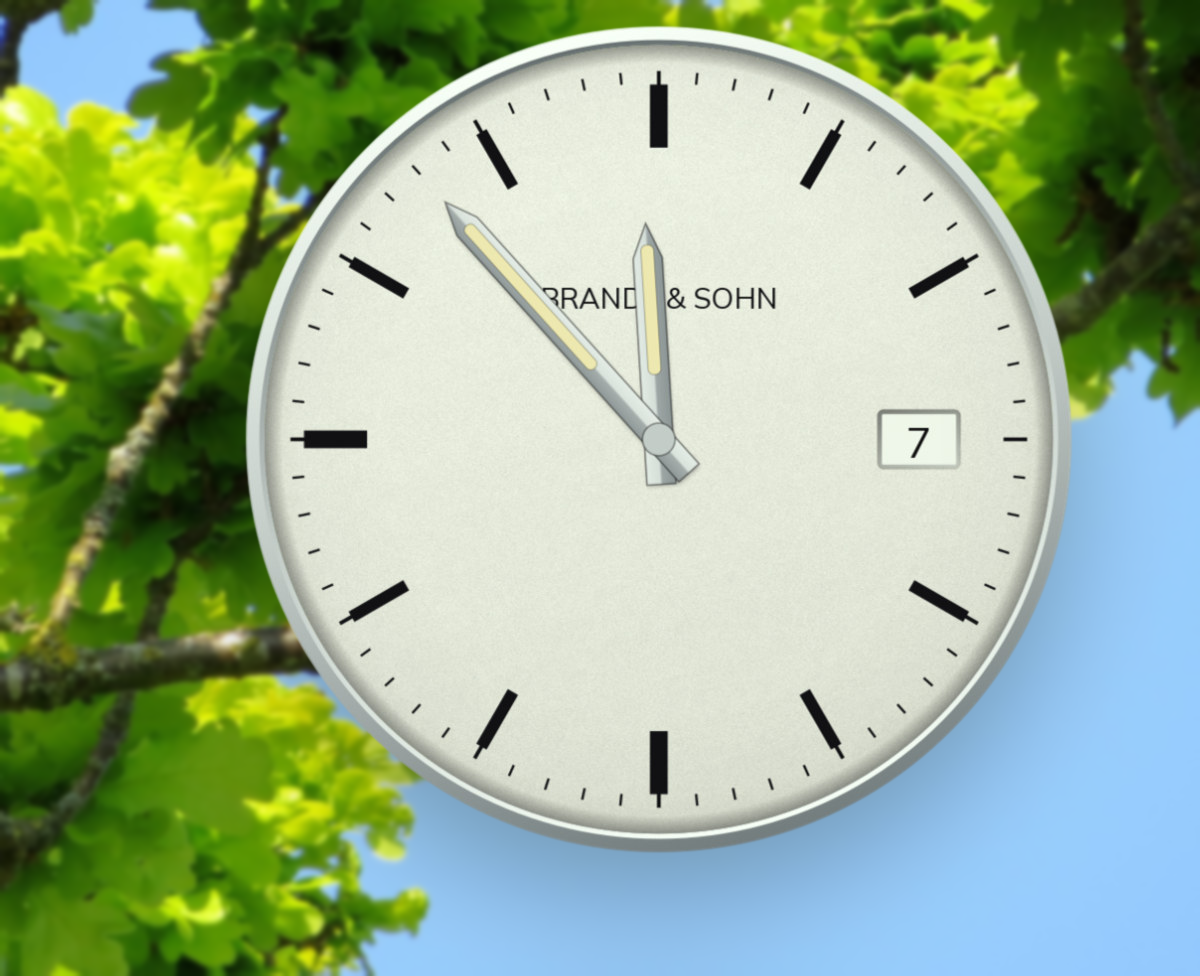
h=11 m=53
